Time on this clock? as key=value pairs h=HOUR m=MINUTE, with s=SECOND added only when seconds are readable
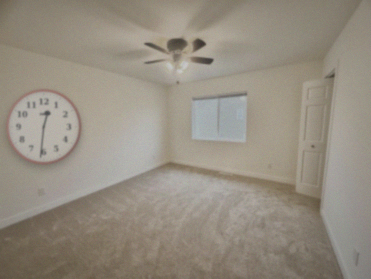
h=12 m=31
